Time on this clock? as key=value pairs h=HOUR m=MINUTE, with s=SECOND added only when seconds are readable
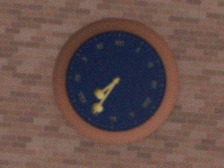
h=7 m=35
